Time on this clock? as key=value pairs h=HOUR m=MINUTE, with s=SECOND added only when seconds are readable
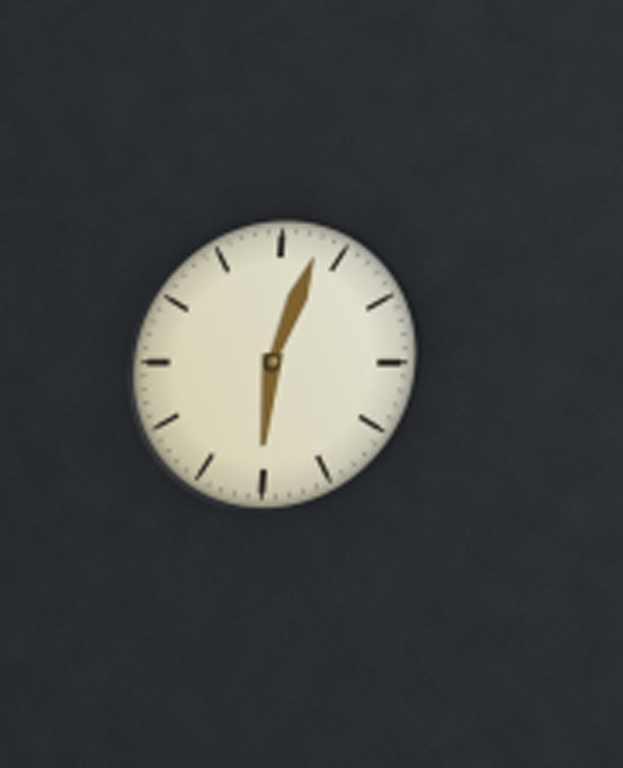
h=6 m=3
